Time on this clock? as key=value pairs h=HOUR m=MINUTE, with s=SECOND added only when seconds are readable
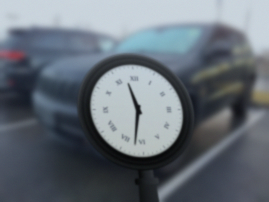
h=11 m=32
